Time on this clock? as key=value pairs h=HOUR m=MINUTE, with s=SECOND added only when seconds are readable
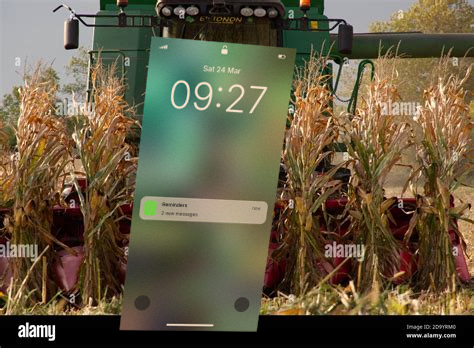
h=9 m=27
